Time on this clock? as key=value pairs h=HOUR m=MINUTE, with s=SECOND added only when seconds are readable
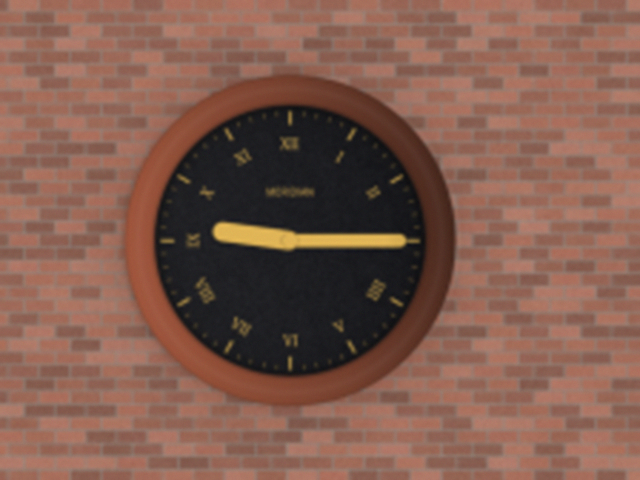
h=9 m=15
